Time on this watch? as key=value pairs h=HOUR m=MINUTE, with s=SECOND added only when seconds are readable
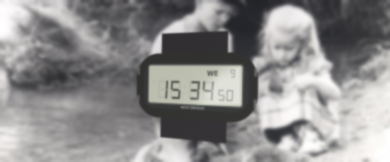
h=15 m=34 s=50
